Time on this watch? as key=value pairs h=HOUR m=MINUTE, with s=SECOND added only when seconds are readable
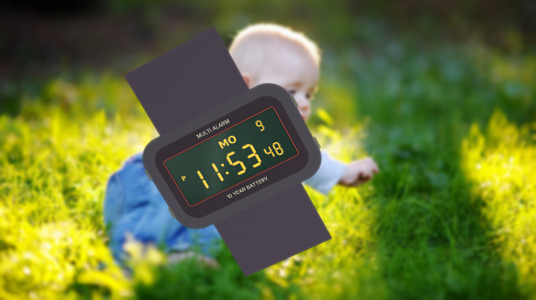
h=11 m=53 s=48
